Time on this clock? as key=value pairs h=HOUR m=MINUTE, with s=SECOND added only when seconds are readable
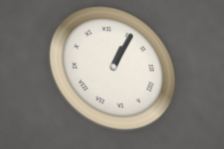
h=1 m=6
